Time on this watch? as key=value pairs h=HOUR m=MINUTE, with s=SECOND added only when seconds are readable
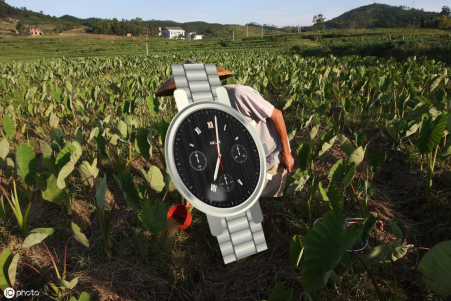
h=7 m=2
